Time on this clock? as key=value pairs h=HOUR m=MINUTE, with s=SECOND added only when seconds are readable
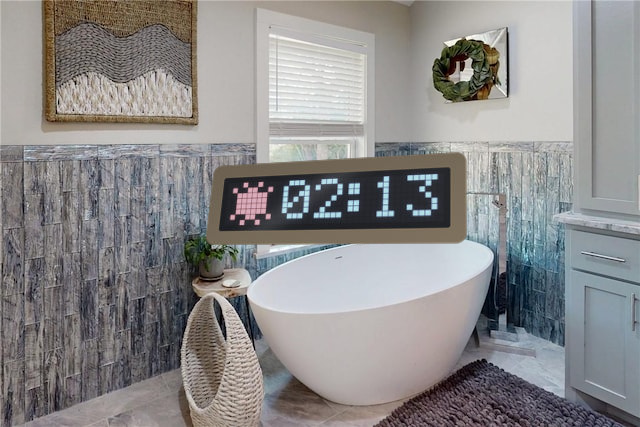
h=2 m=13
